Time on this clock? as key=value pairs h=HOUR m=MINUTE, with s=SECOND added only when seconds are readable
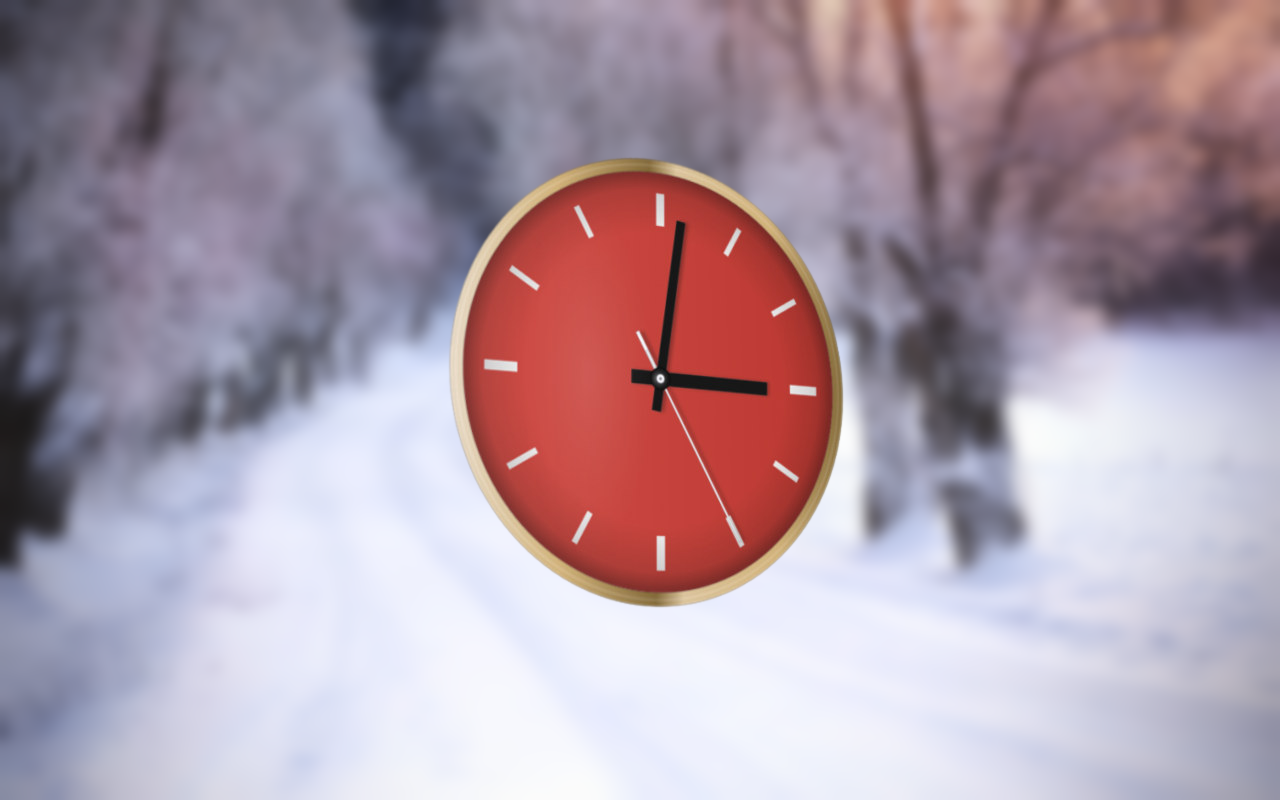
h=3 m=1 s=25
